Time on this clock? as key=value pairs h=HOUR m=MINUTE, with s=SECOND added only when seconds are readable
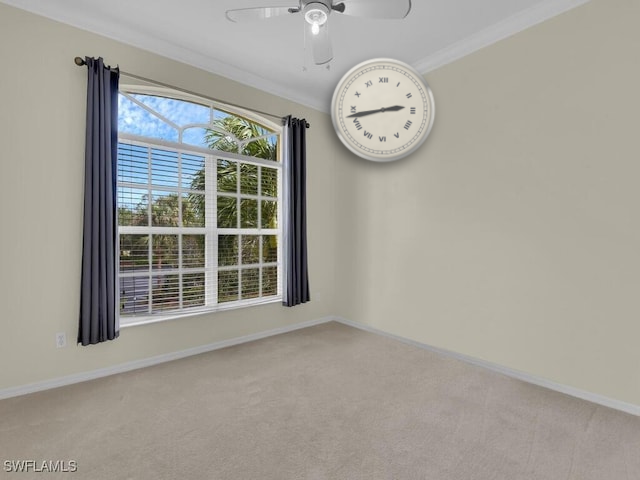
h=2 m=43
